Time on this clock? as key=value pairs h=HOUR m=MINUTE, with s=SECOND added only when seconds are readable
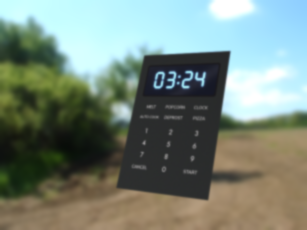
h=3 m=24
